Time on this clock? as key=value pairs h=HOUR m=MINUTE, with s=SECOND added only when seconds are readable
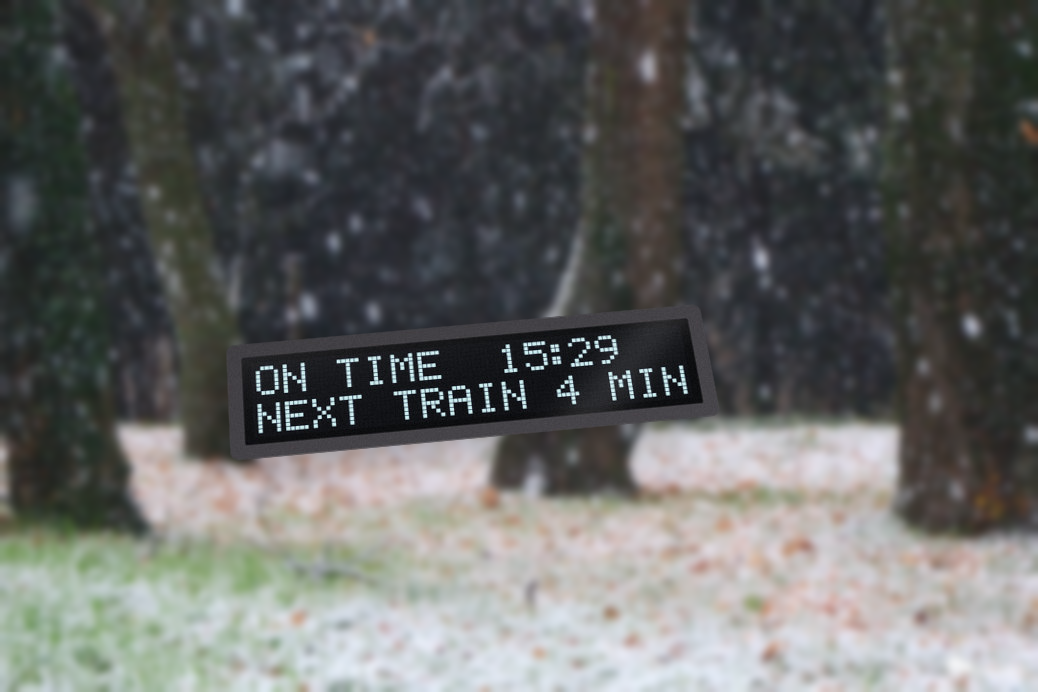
h=15 m=29
